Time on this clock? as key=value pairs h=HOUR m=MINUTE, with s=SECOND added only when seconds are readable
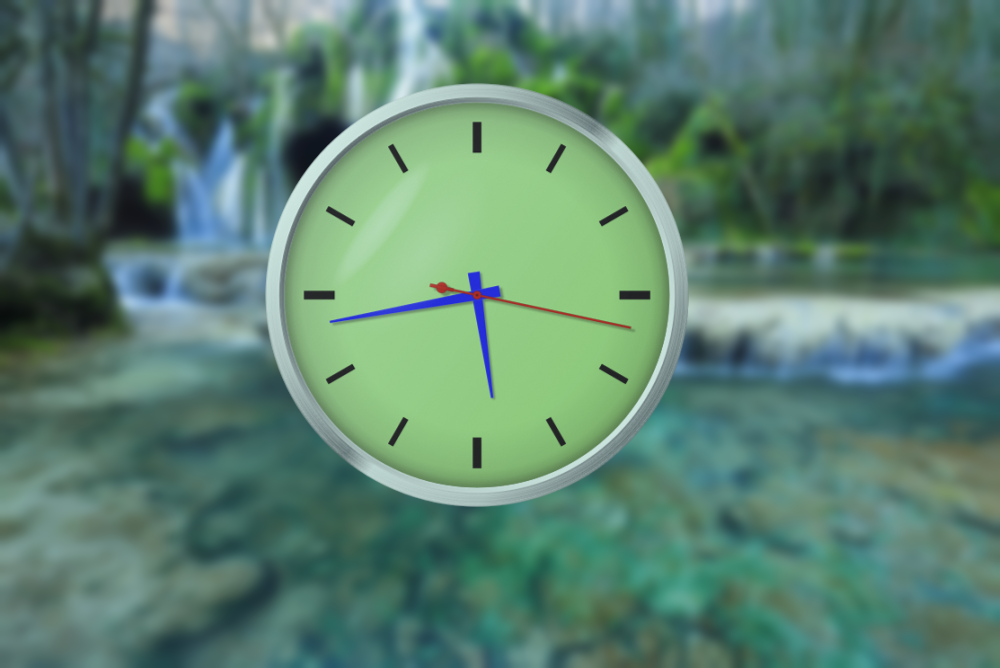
h=5 m=43 s=17
